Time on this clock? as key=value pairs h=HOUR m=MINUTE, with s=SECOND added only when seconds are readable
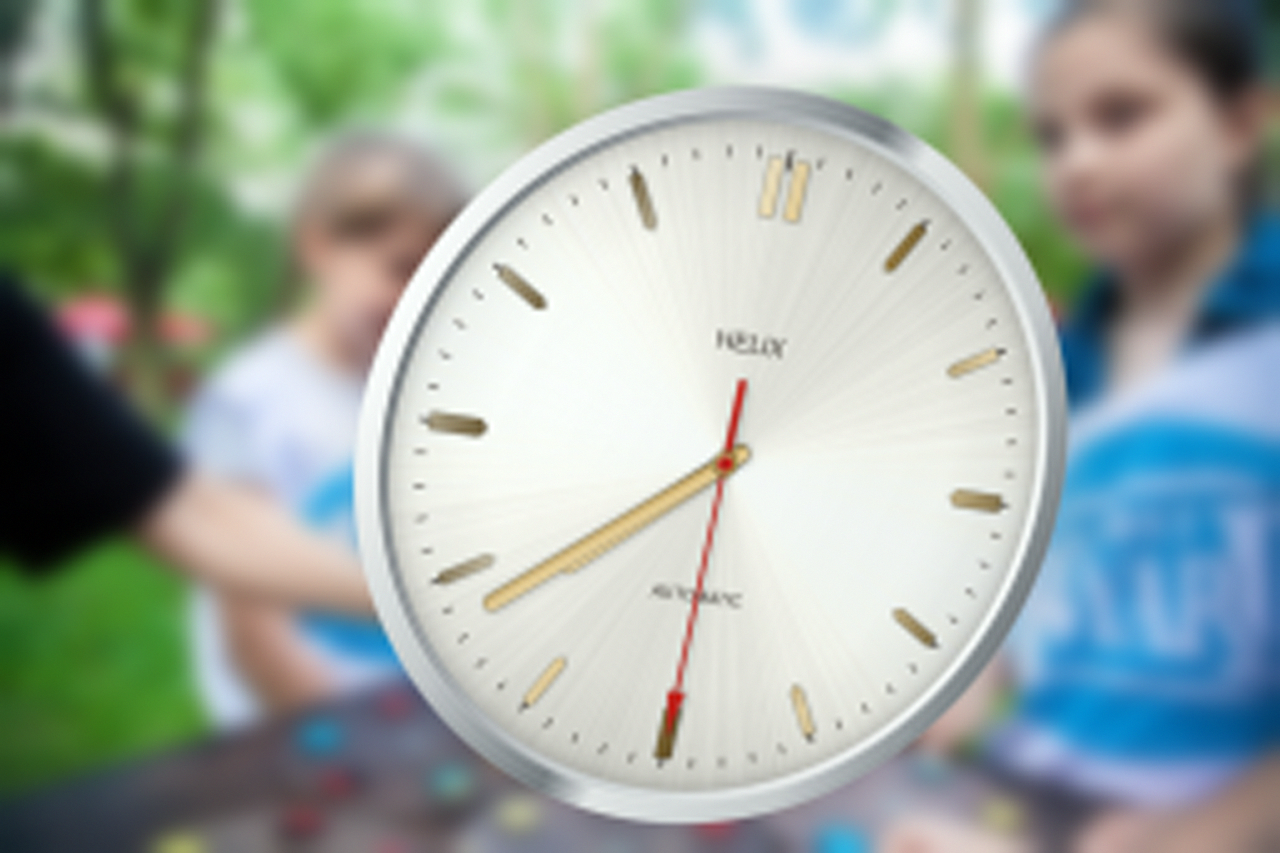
h=7 m=38 s=30
